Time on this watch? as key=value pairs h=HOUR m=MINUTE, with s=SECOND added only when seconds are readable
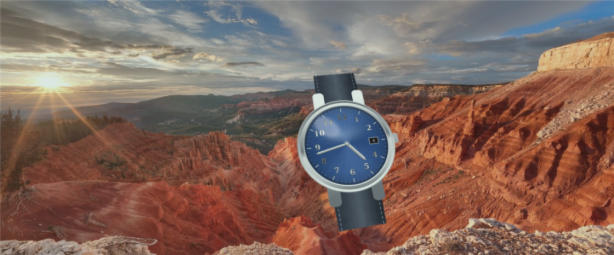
h=4 m=43
